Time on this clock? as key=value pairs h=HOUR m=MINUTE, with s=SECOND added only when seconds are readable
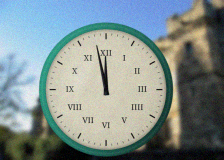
h=11 m=58
